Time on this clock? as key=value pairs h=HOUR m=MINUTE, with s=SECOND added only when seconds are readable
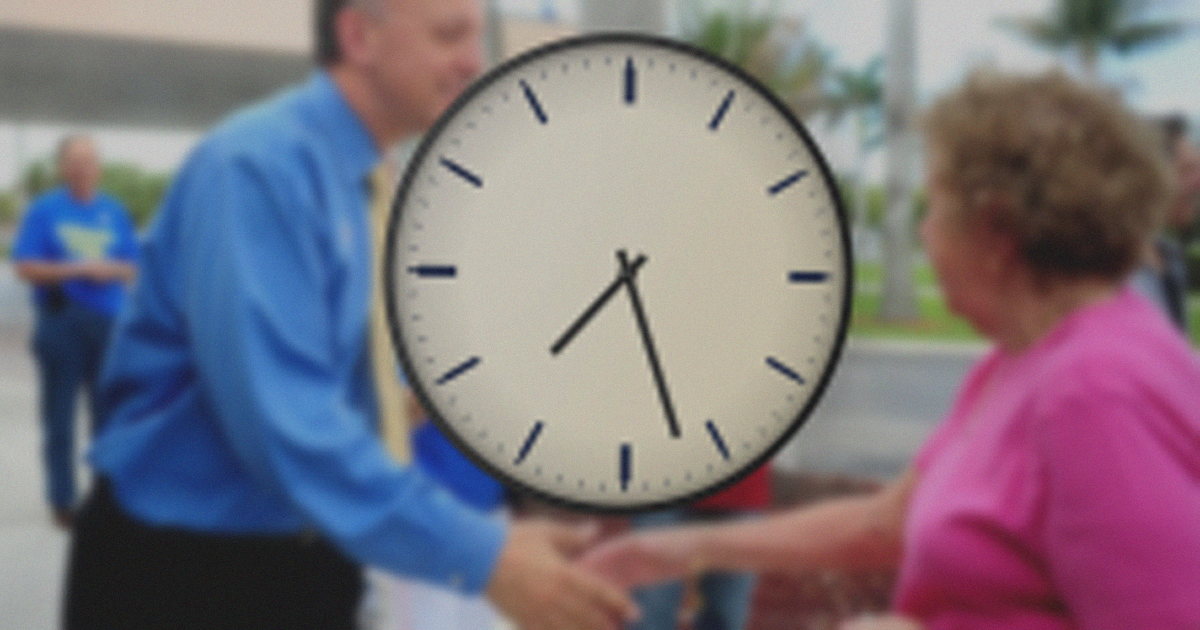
h=7 m=27
